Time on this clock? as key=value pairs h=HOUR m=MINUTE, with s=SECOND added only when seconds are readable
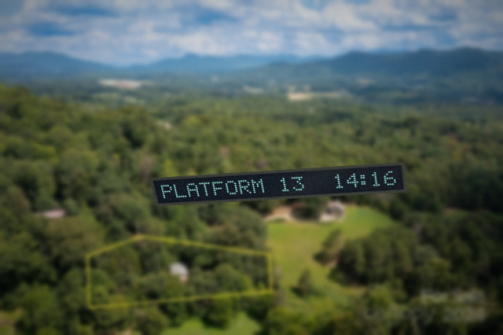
h=14 m=16
